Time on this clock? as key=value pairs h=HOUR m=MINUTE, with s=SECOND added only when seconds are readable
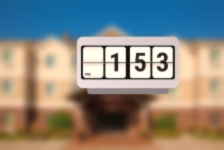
h=1 m=53
